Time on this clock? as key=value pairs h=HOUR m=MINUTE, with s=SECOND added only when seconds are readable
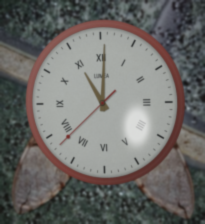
h=11 m=0 s=38
